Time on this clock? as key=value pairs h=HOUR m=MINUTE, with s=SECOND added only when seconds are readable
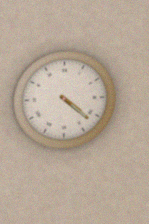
h=4 m=22
